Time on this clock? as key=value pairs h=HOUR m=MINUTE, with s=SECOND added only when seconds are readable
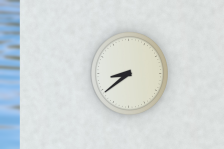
h=8 m=39
